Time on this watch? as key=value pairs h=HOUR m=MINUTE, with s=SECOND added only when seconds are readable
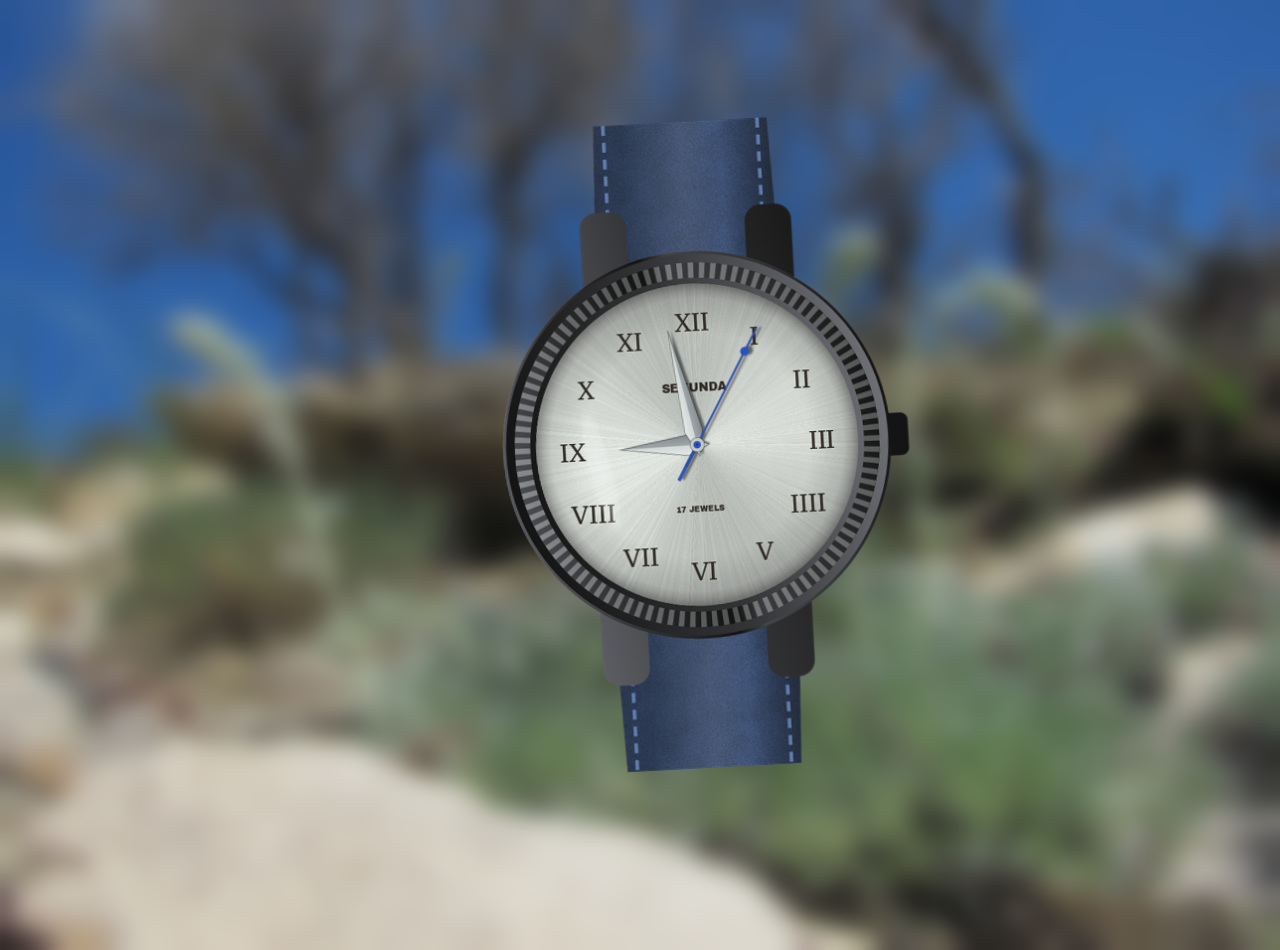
h=8 m=58 s=5
